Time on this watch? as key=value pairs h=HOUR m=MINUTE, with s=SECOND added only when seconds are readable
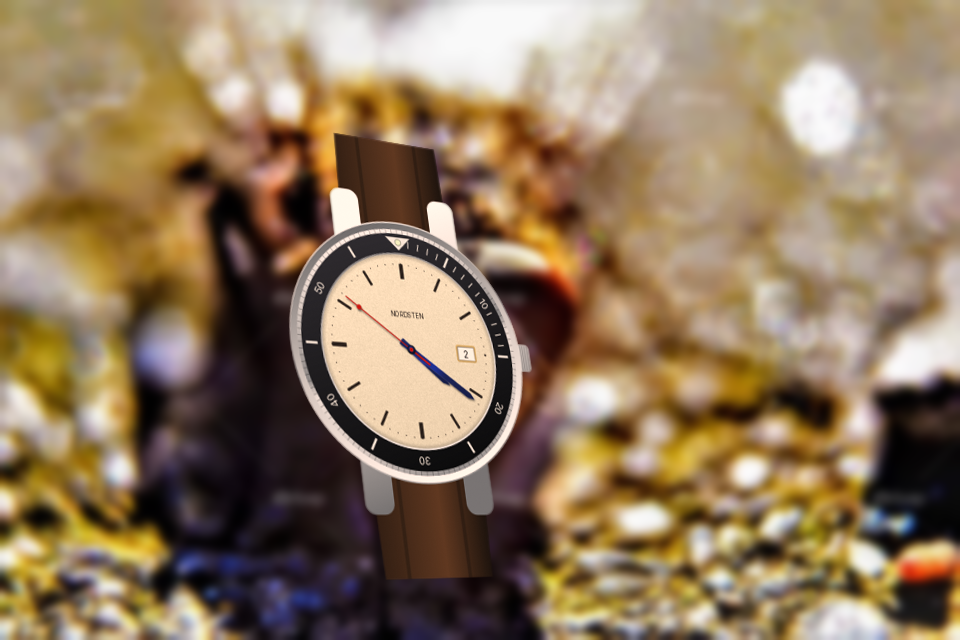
h=4 m=20 s=51
